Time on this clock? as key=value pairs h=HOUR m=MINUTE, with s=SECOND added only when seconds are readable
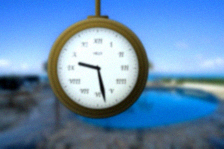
h=9 m=28
